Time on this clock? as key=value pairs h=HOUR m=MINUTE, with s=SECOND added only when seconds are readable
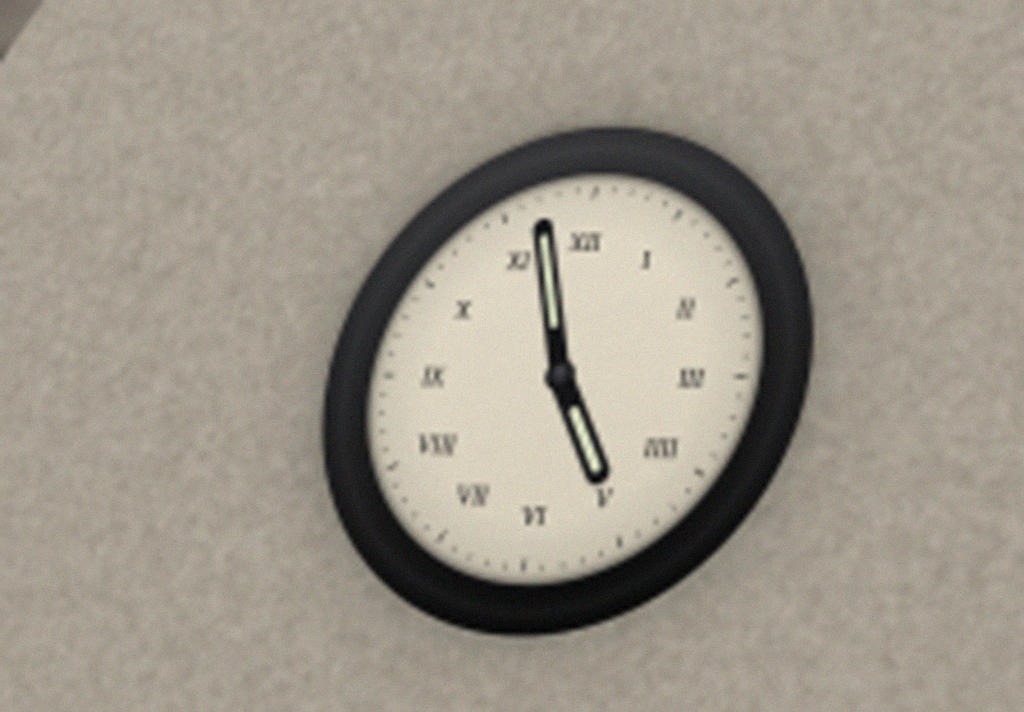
h=4 m=57
